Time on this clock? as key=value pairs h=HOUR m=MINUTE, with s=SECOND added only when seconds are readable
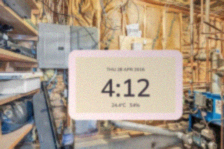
h=4 m=12
